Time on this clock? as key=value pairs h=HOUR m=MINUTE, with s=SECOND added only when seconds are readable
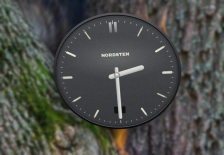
h=2 m=30
